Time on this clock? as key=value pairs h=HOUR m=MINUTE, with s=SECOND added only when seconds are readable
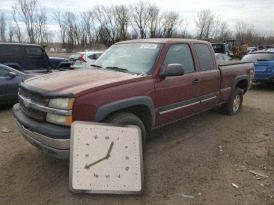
h=12 m=40
